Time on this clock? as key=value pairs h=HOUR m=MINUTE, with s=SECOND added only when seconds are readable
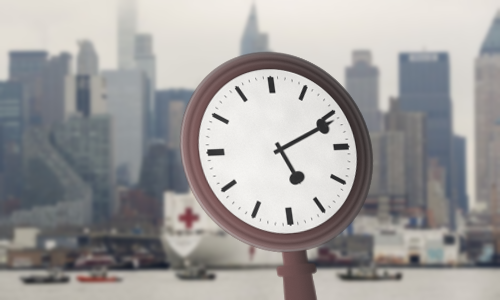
h=5 m=11
